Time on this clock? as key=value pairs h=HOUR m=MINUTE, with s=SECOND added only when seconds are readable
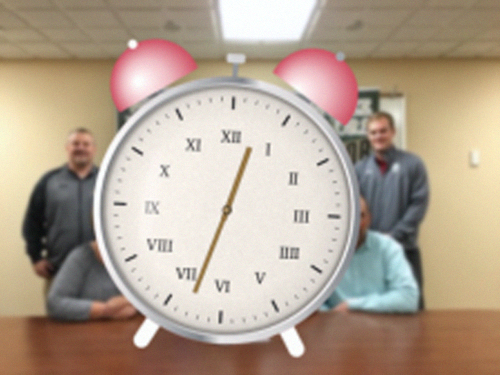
h=12 m=33
